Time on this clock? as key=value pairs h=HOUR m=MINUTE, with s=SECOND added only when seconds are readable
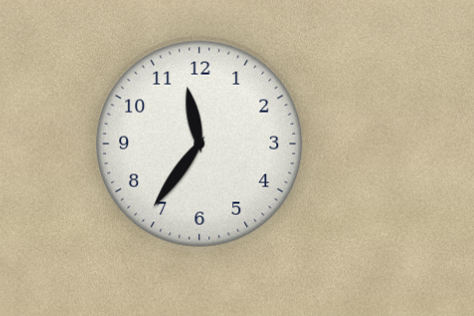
h=11 m=36
